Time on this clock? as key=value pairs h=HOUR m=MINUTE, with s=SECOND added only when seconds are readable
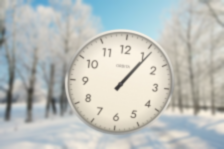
h=1 m=6
